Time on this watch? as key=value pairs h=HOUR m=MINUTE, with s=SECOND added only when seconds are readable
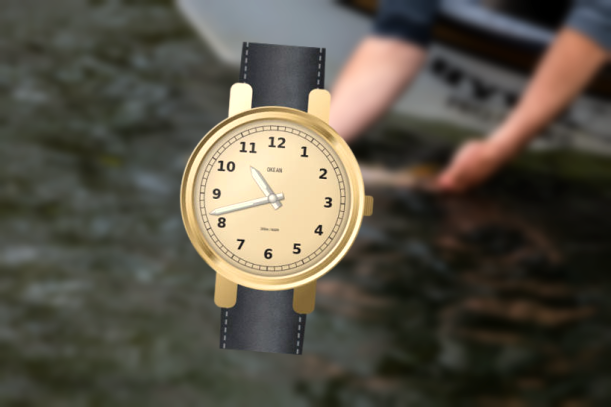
h=10 m=42
